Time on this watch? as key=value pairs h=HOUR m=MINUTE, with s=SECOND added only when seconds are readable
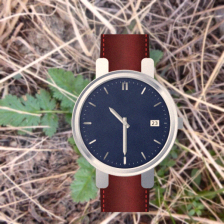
h=10 m=30
